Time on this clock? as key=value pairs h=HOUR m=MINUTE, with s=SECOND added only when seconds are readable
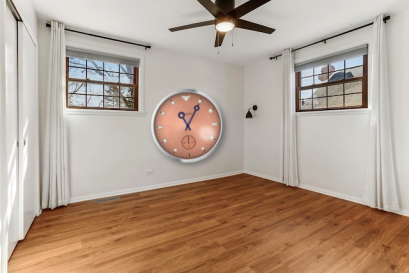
h=11 m=5
